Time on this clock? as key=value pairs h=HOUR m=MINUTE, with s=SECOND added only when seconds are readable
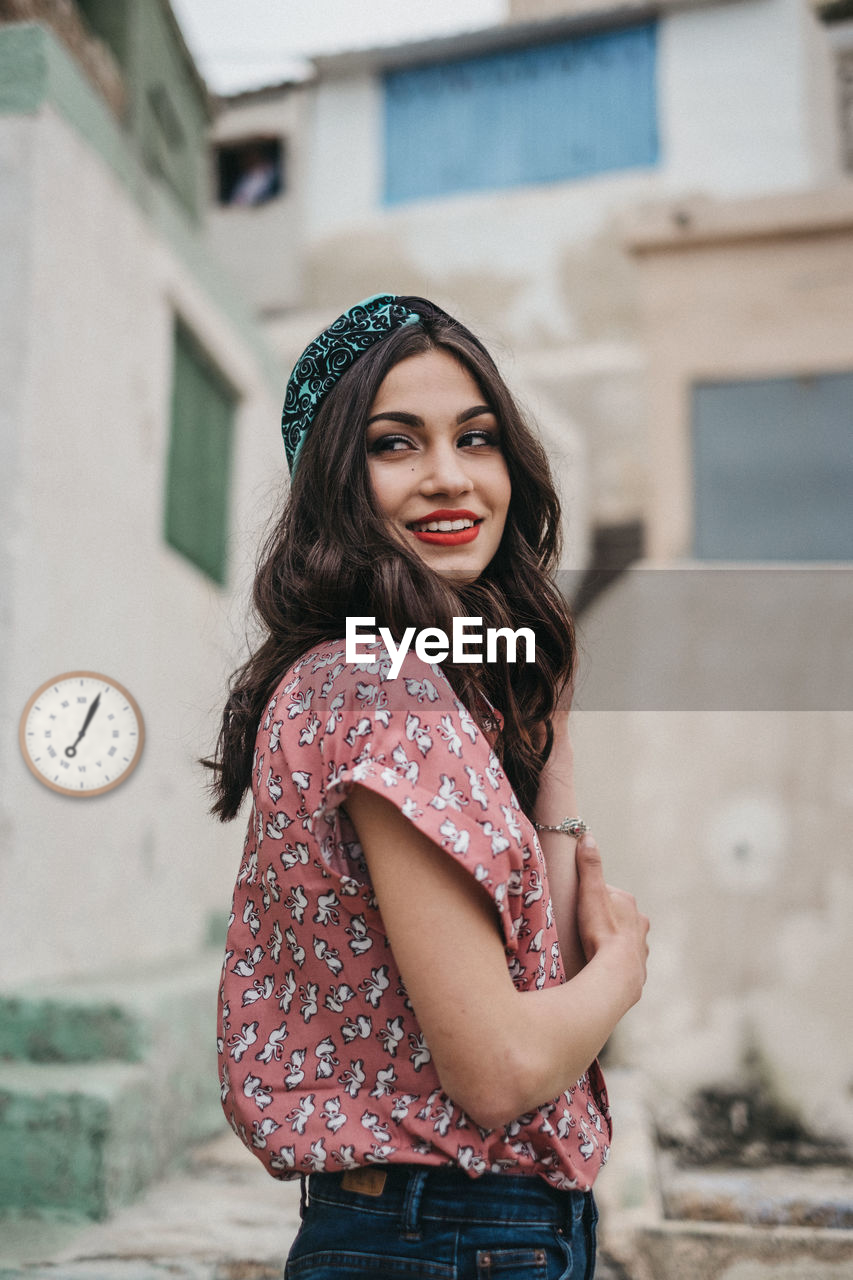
h=7 m=4
